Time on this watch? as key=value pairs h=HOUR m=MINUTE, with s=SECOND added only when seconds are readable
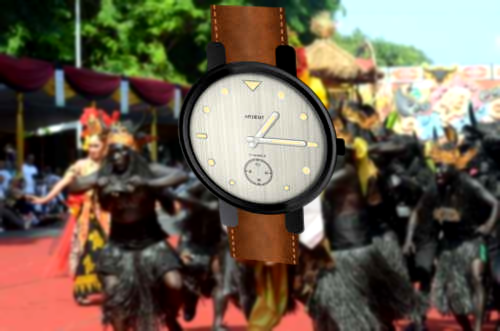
h=1 m=15
